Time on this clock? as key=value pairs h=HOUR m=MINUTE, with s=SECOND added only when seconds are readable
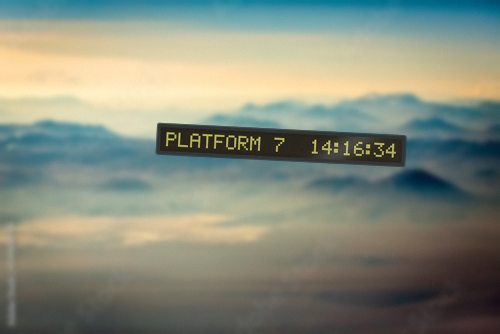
h=14 m=16 s=34
